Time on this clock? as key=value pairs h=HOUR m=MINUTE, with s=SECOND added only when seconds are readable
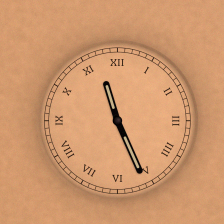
h=11 m=26
